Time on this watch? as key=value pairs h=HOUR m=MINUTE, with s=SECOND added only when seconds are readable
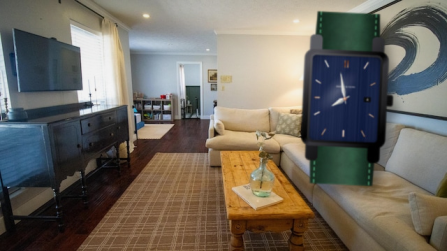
h=7 m=58
